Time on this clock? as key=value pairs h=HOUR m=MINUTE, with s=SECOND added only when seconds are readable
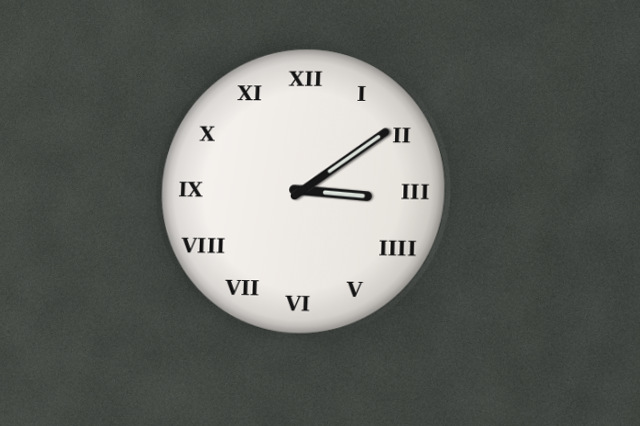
h=3 m=9
